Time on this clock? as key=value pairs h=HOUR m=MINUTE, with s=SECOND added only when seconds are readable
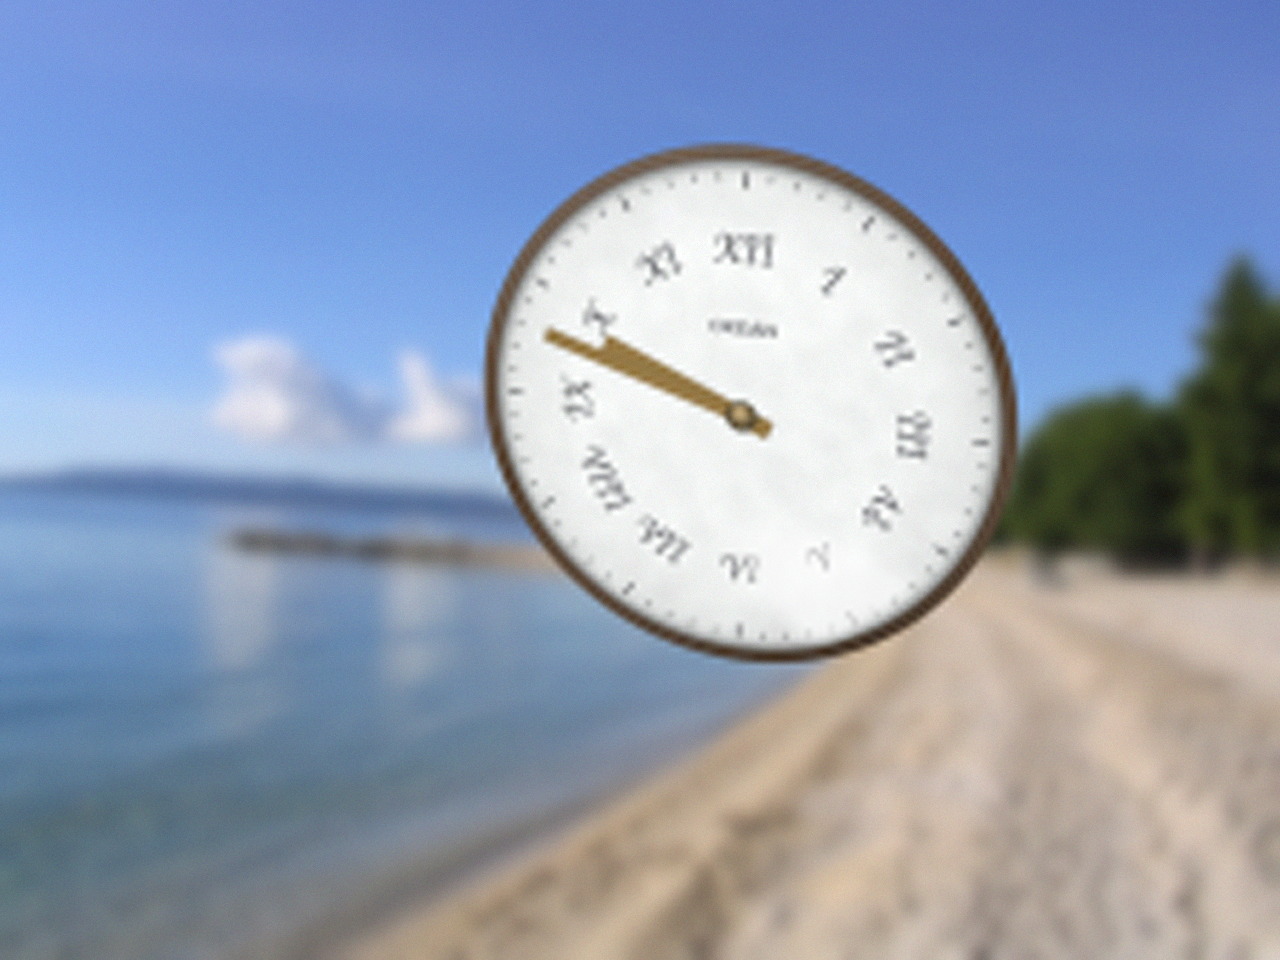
h=9 m=48
